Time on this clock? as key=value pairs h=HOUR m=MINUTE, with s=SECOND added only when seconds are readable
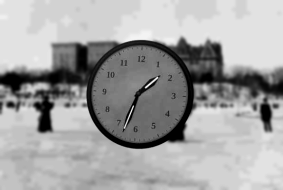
h=1 m=33
